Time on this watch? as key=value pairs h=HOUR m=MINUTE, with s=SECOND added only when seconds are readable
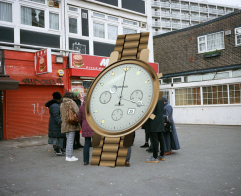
h=10 m=18
